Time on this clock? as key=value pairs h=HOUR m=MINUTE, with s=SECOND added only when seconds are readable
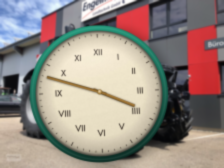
h=3 m=48
